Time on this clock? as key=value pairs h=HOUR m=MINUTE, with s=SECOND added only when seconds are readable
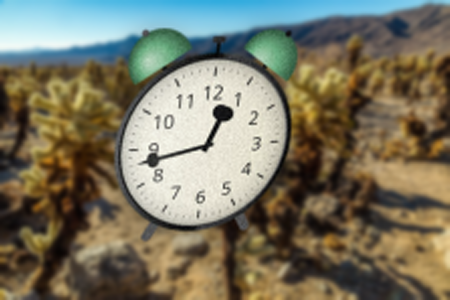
h=12 m=43
